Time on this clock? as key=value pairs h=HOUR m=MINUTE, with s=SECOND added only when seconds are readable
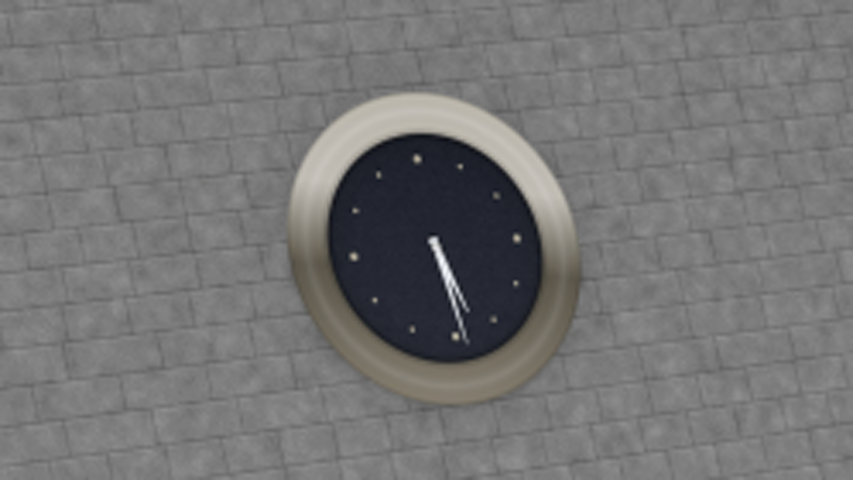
h=5 m=29
